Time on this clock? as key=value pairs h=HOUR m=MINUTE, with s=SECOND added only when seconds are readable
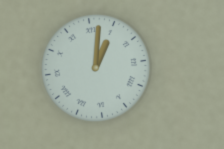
h=1 m=2
